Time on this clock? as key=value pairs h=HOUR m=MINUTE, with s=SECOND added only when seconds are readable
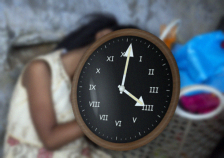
h=4 m=1
